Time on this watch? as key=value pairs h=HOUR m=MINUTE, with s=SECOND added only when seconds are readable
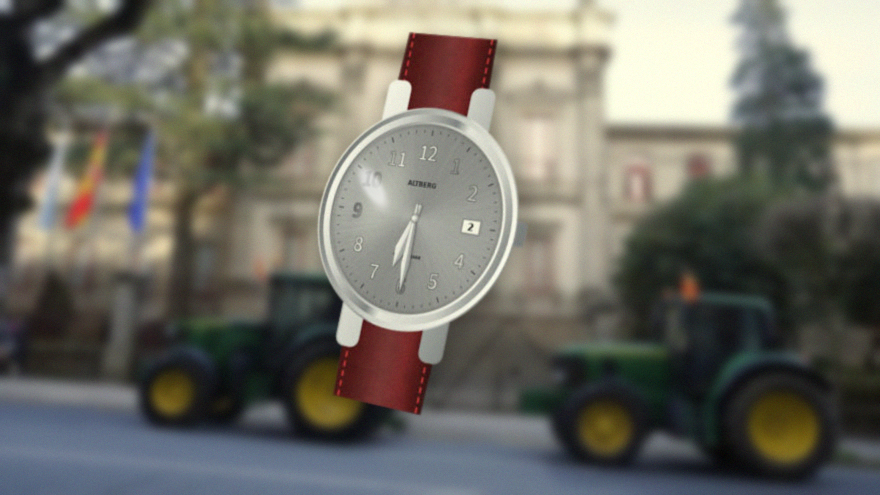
h=6 m=30
